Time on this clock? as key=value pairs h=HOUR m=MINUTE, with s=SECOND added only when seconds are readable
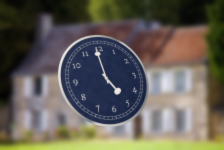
h=4 m=59
